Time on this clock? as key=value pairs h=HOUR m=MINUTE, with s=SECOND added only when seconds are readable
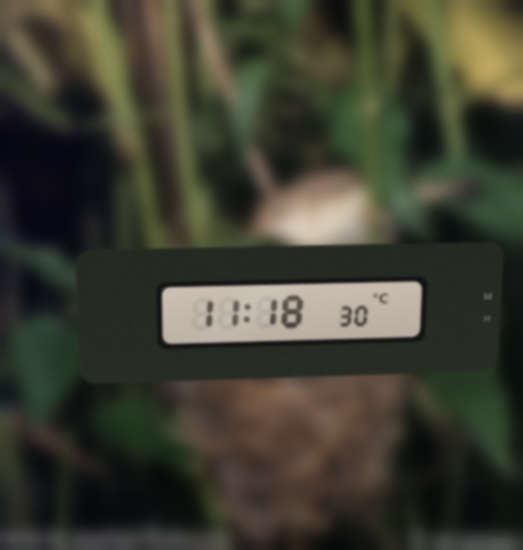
h=11 m=18
